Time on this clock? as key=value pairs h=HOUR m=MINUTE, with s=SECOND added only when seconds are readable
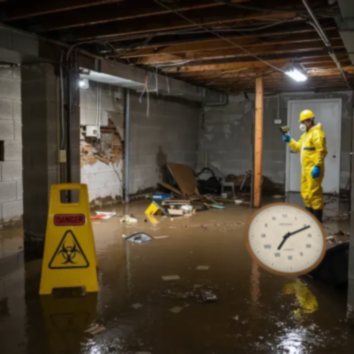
h=7 m=11
